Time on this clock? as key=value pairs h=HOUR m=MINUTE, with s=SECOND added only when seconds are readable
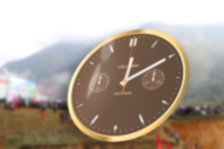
h=12 m=10
